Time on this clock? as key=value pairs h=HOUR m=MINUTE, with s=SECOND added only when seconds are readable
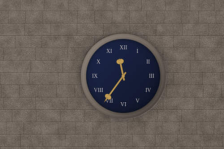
h=11 m=36
